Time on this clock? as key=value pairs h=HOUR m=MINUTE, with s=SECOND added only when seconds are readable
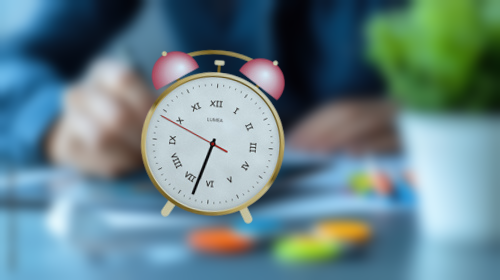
h=6 m=32 s=49
